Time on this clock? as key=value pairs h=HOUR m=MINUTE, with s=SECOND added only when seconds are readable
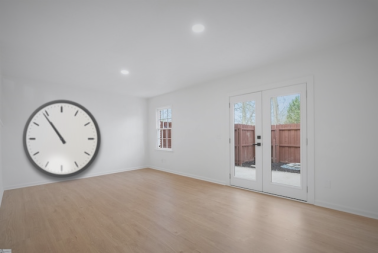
h=10 m=54
